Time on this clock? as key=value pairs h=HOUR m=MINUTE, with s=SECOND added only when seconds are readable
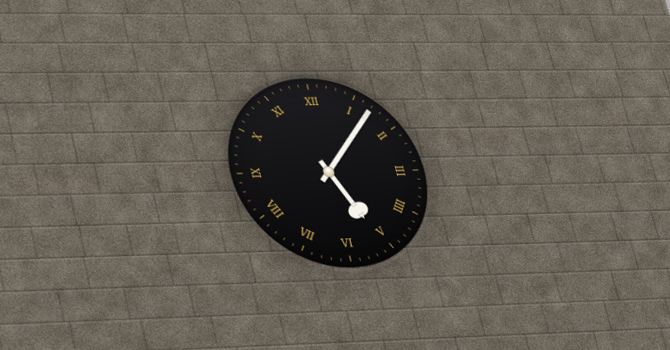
h=5 m=7
